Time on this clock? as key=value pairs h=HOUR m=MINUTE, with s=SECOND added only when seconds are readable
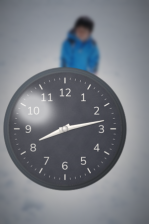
h=8 m=13
